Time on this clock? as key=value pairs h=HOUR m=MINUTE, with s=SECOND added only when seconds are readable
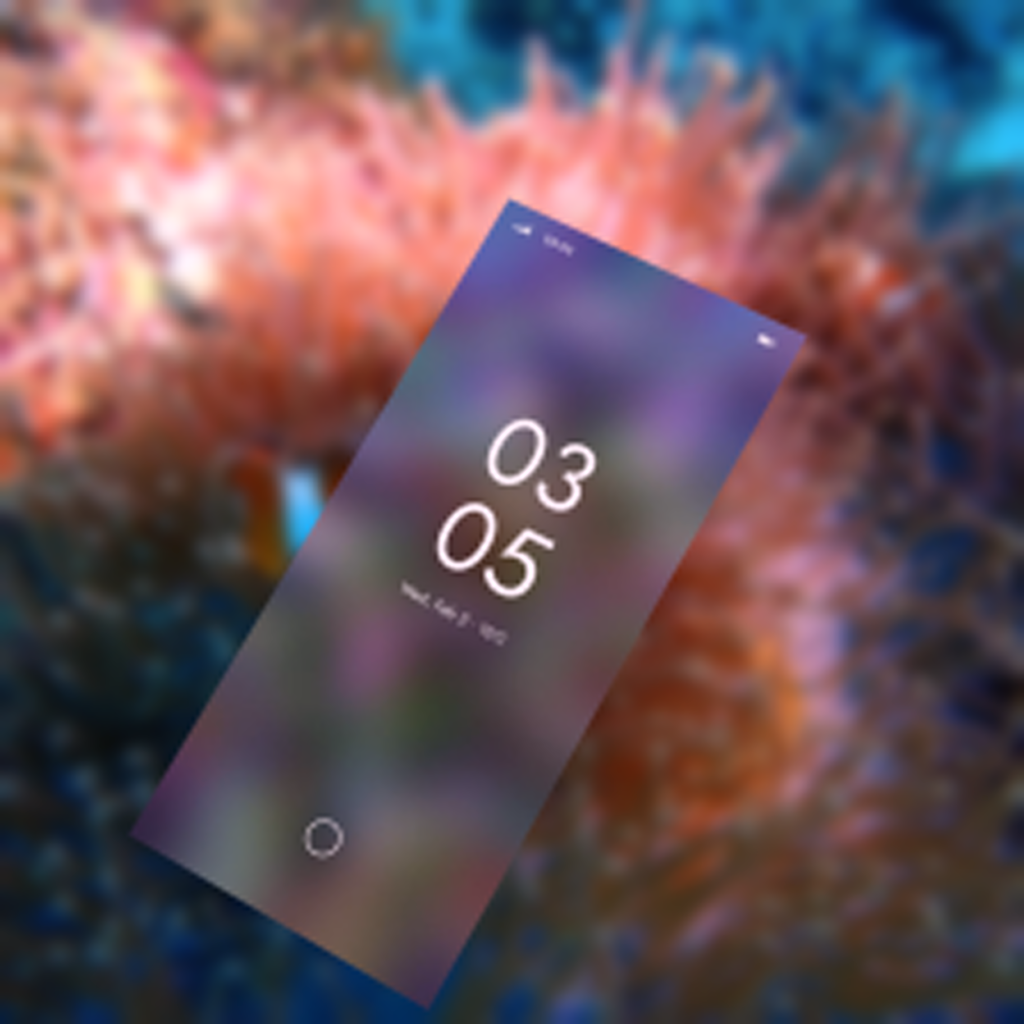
h=3 m=5
